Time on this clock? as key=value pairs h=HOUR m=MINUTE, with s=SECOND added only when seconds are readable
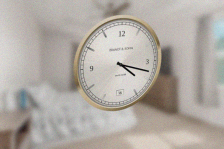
h=4 m=18
